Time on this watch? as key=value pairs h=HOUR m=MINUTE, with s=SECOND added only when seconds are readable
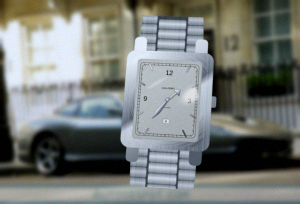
h=1 m=36
